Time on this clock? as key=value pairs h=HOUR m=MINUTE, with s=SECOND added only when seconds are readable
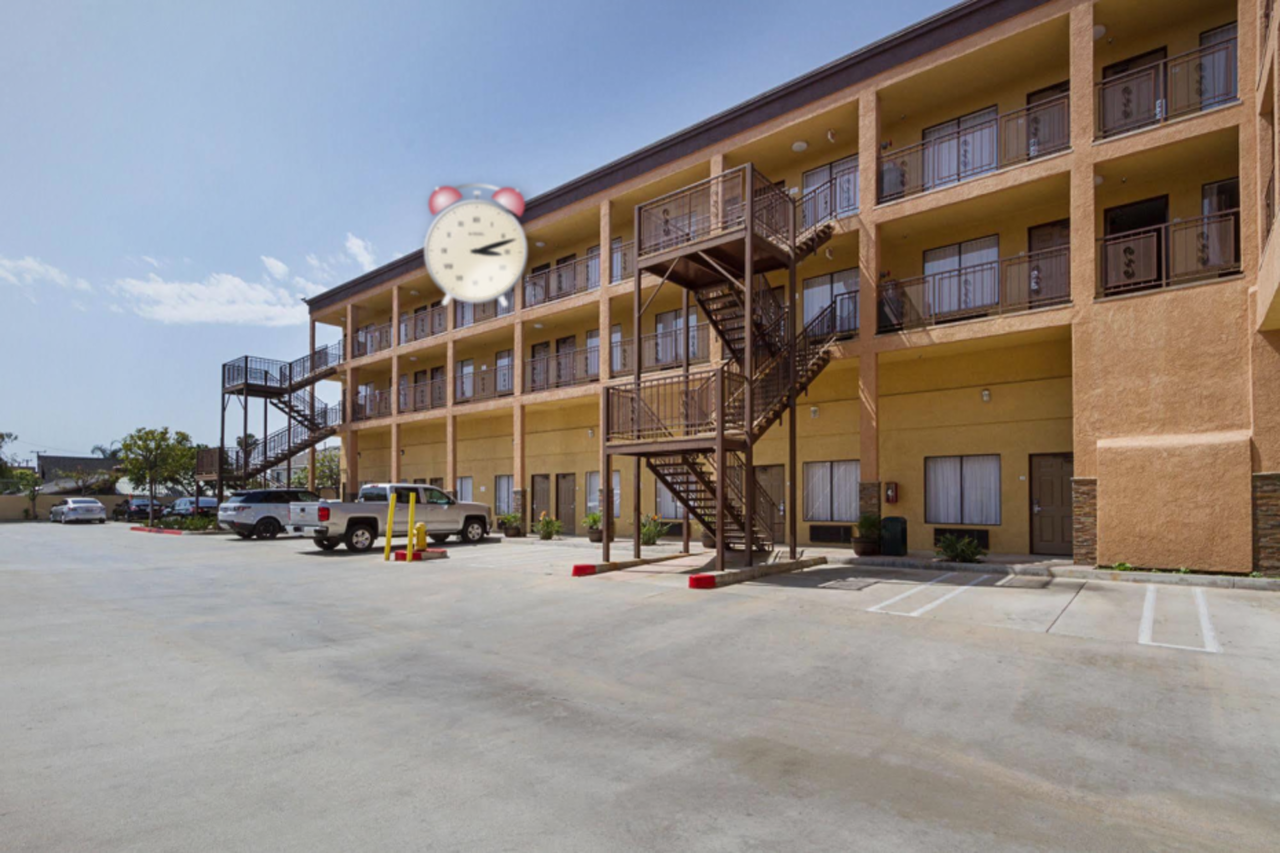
h=3 m=12
